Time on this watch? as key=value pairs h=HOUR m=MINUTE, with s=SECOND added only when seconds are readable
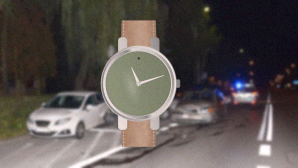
h=11 m=12
